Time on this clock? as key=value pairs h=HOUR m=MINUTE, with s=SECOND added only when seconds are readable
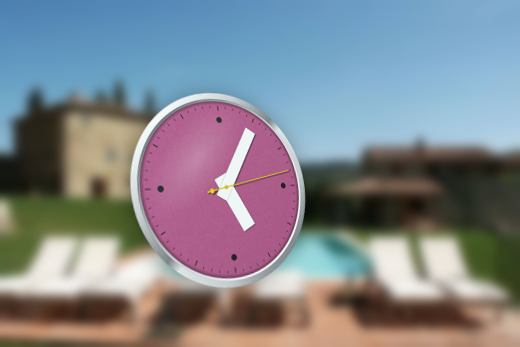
h=5 m=5 s=13
